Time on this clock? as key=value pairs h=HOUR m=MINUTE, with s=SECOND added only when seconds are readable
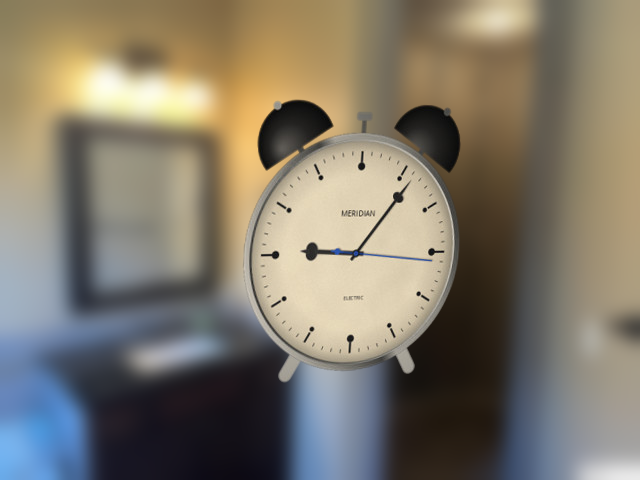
h=9 m=6 s=16
